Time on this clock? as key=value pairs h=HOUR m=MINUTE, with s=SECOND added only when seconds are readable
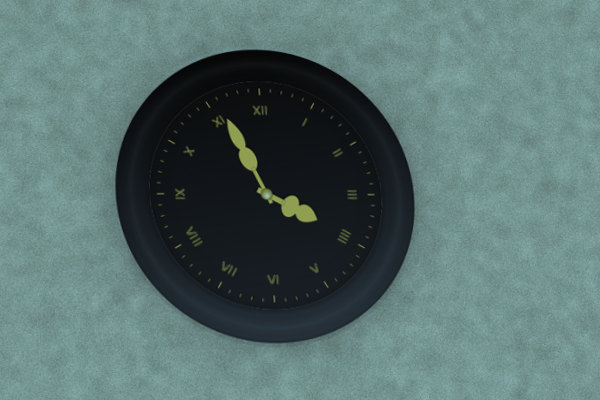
h=3 m=56
